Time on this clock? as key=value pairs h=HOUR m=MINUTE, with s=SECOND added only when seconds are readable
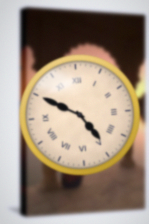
h=4 m=50
